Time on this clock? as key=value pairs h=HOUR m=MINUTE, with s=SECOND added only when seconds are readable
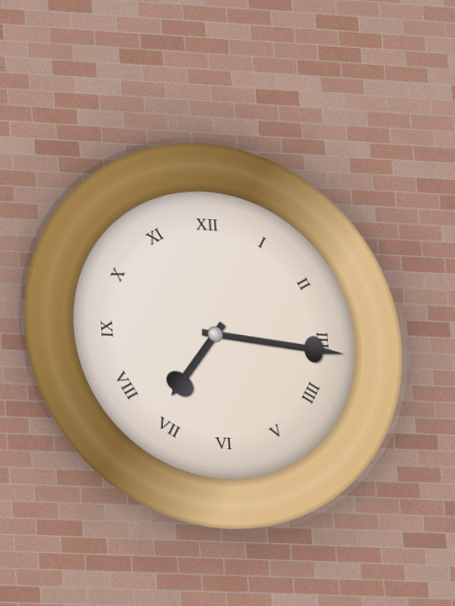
h=7 m=16
